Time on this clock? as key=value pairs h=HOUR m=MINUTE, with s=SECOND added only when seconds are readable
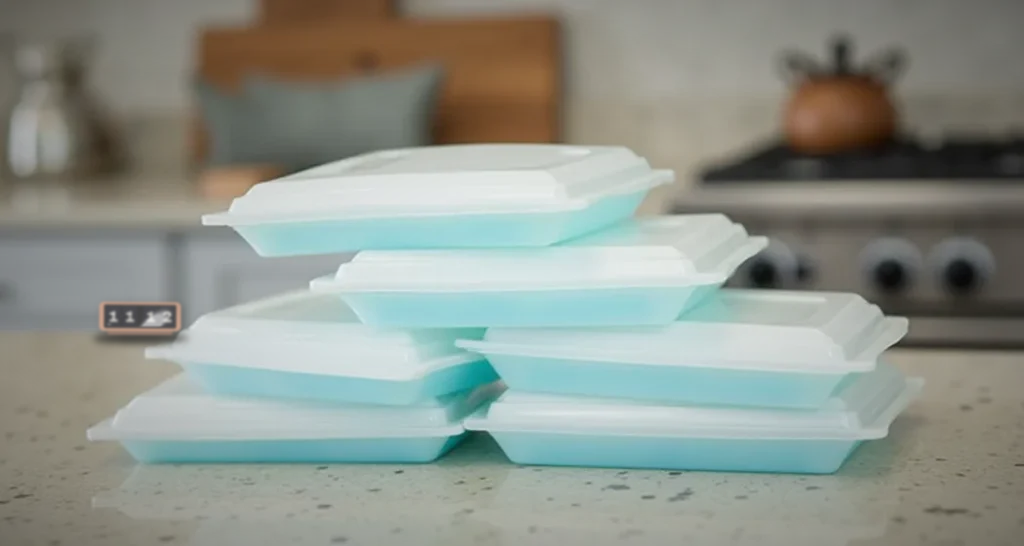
h=11 m=12
